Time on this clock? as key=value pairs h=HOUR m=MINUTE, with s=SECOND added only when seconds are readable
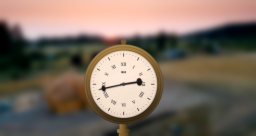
h=2 m=43
